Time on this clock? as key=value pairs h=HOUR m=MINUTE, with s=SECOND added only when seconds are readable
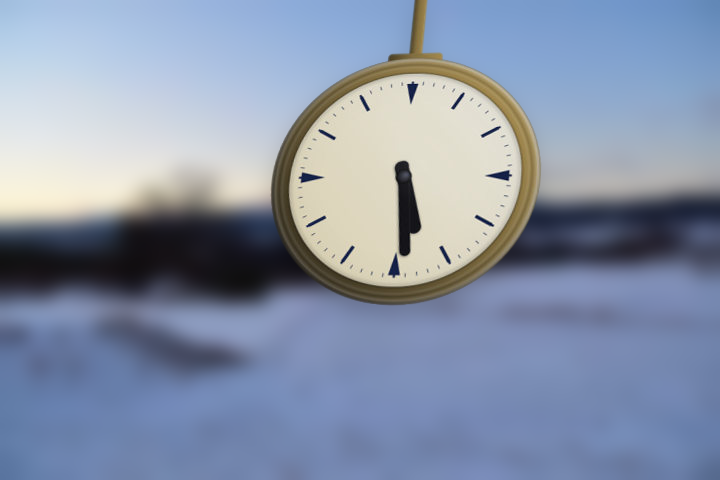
h=5 m=29
